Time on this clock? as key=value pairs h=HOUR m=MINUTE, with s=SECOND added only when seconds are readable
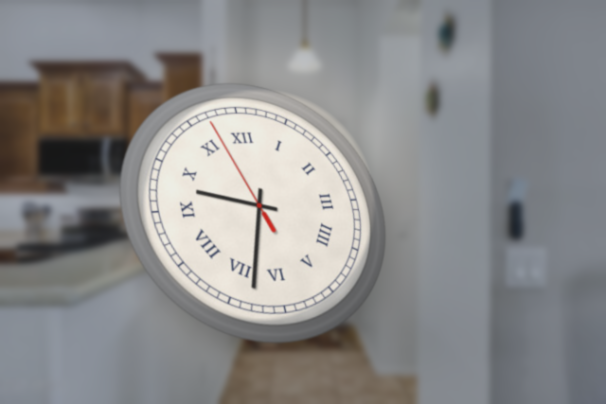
h=9 m=32 s=57
